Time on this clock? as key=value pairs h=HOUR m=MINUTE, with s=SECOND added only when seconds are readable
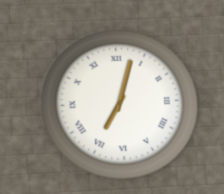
h=7 m=3
